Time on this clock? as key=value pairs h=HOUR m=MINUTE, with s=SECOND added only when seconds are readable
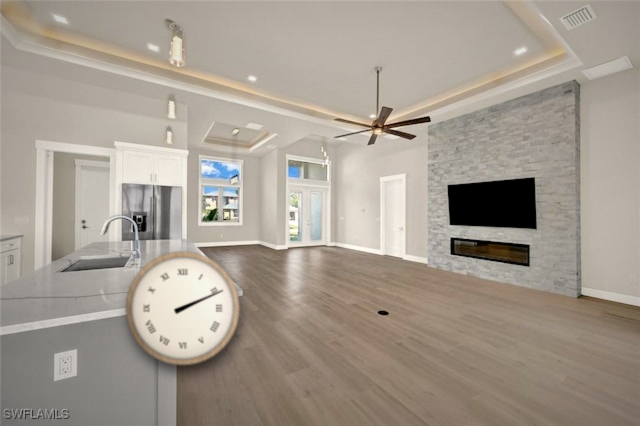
h=2 m=11
